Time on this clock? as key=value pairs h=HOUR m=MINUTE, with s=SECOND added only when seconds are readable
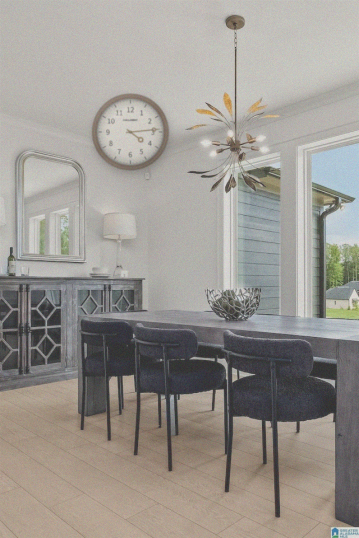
h=4 m=14
